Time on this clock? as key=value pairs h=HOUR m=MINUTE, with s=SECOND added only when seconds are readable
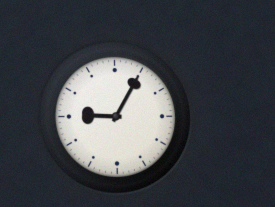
h=9 m=5
